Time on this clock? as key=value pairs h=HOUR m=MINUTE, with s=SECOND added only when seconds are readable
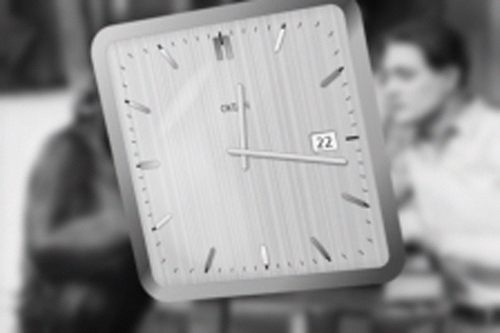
h=12 m=17
